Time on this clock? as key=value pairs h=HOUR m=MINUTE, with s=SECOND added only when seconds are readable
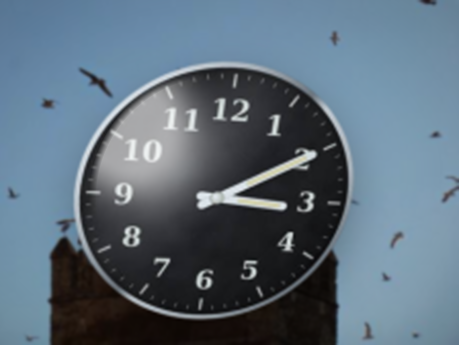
h=3 m=10
